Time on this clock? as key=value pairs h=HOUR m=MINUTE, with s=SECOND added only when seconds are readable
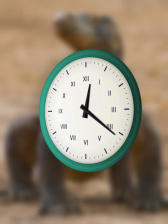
h=12 m=21
